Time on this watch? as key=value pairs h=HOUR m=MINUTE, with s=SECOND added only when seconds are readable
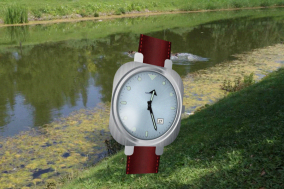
h=12 m=26
